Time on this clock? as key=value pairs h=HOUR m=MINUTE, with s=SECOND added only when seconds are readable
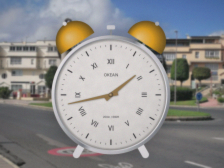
h=1 m=43
